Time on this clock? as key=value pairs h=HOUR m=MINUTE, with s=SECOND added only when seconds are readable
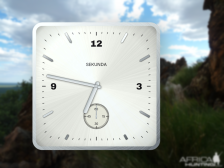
h=6 m=47
